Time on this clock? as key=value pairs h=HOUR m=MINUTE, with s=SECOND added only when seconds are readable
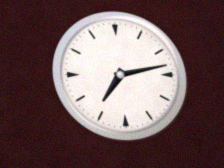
h=7 m=13
